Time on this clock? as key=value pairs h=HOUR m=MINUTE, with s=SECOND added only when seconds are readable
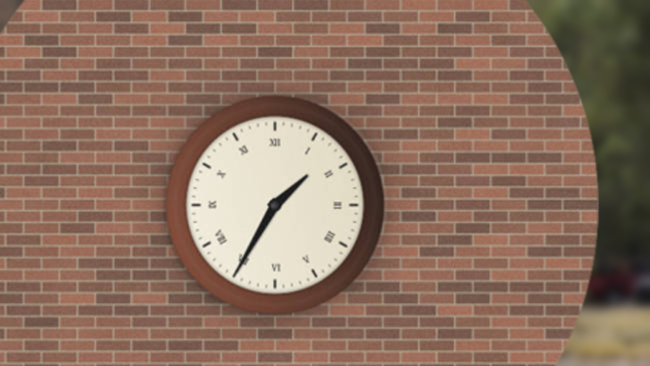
h=1 m=35
